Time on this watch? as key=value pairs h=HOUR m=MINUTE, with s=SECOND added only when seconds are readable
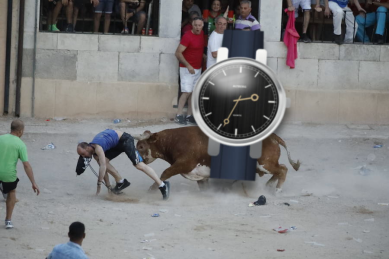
h=2 m=34
